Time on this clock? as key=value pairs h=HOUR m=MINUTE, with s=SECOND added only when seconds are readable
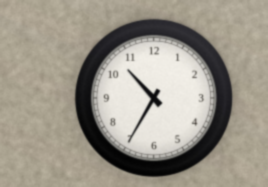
h=10 m=35
